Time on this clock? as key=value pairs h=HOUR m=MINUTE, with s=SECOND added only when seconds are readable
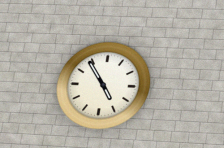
h=4 m=54
